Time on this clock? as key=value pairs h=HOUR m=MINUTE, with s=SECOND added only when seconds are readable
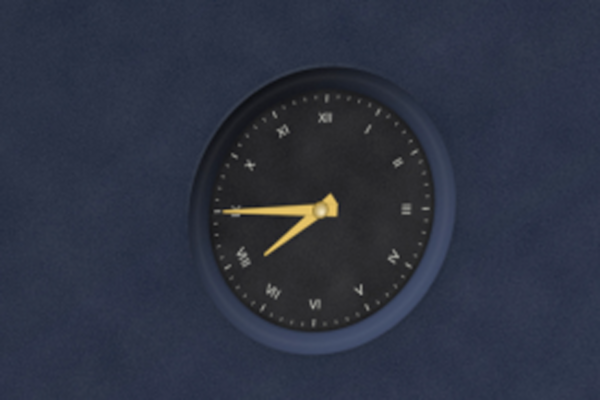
h=7 m=45
